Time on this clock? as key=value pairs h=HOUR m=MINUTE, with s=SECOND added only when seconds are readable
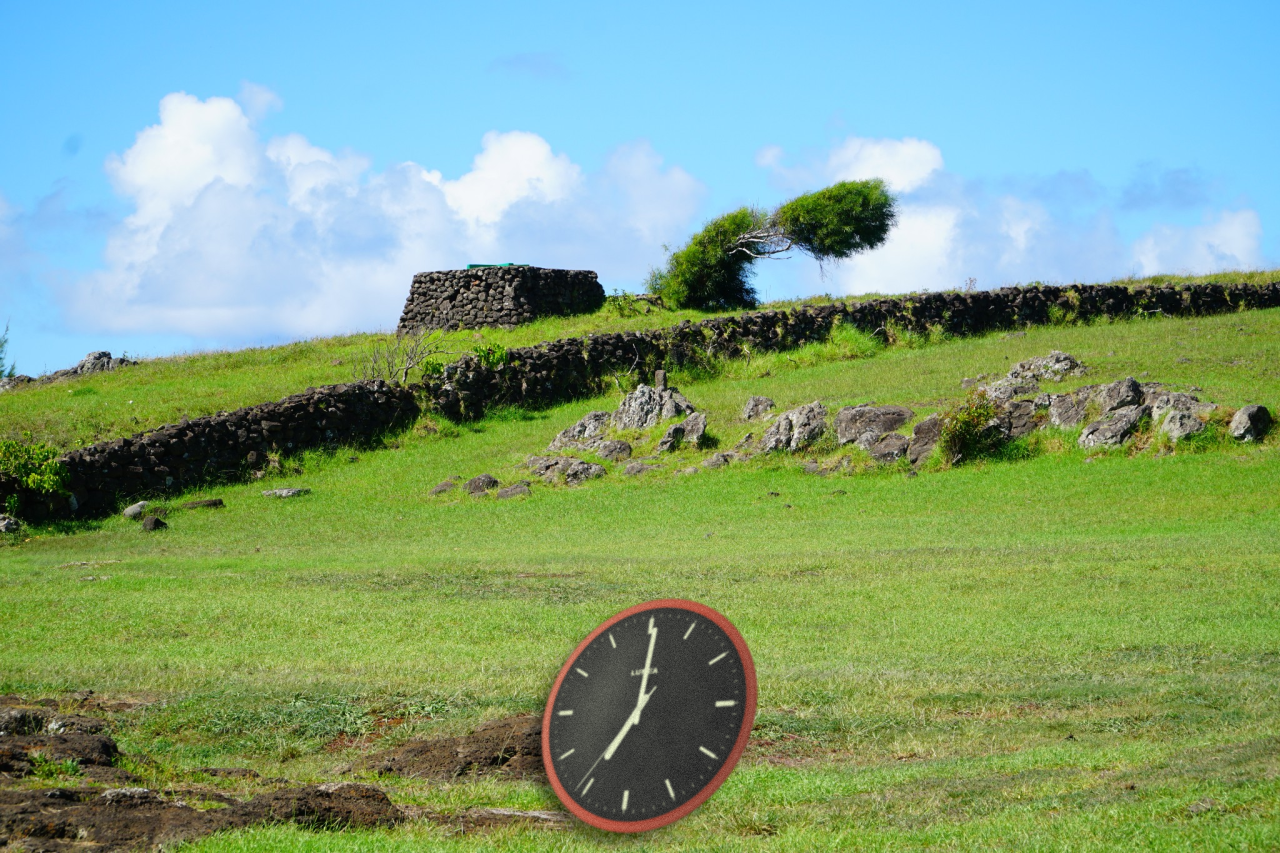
h=7 m=0 s=36
